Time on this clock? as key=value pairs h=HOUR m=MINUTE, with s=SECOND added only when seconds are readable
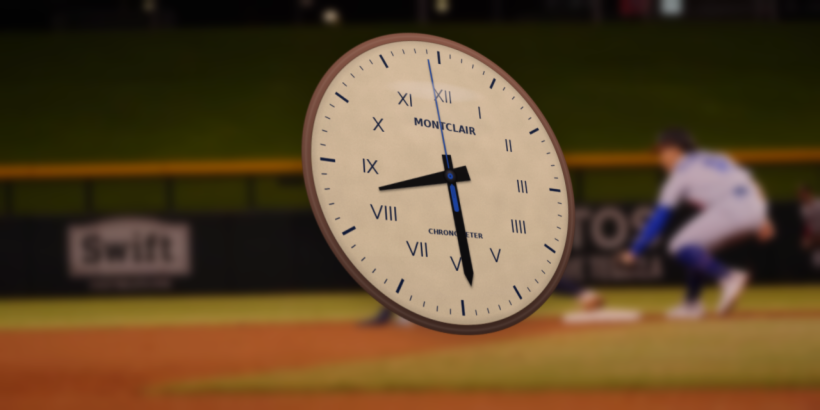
h=8 m=28 s=59
